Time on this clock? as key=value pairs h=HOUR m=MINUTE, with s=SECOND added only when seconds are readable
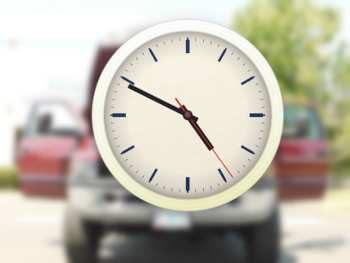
h=4 m=49 s=24
